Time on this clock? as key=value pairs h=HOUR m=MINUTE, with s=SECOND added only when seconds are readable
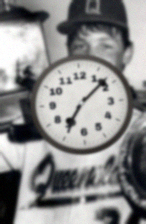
h=7 m=8
